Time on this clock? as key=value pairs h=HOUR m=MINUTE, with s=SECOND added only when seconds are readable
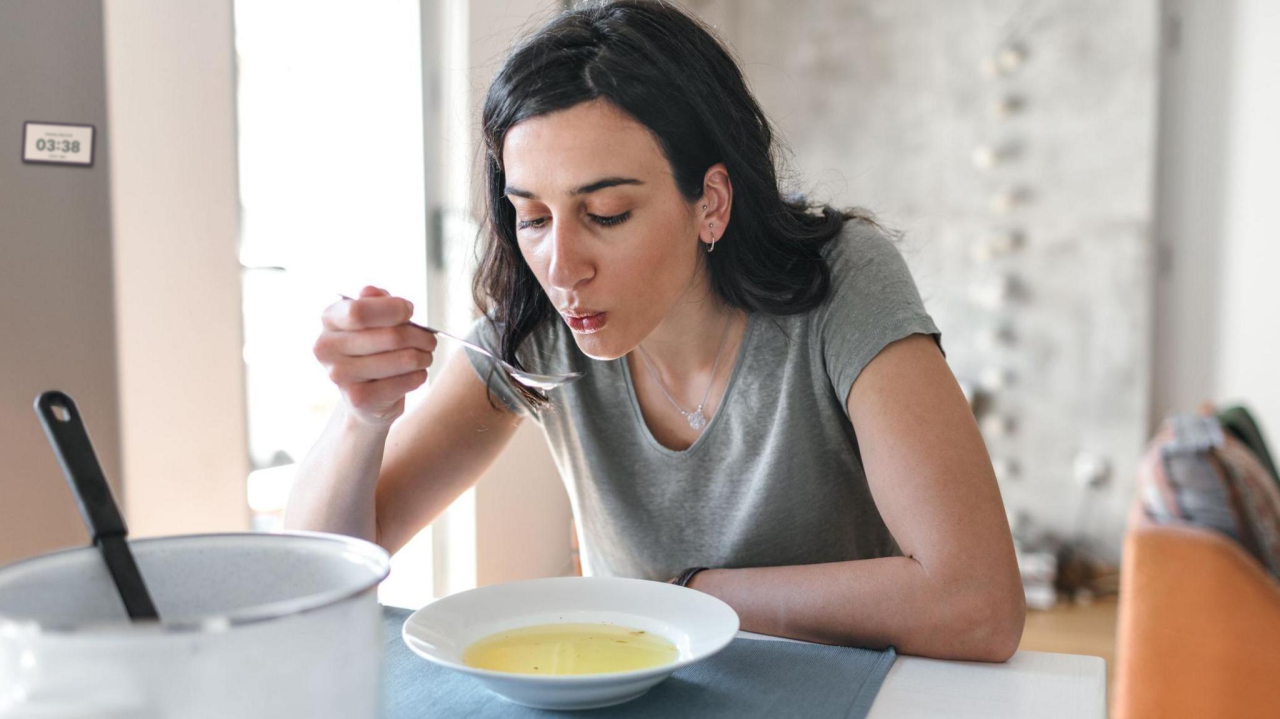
h=3 m=38
